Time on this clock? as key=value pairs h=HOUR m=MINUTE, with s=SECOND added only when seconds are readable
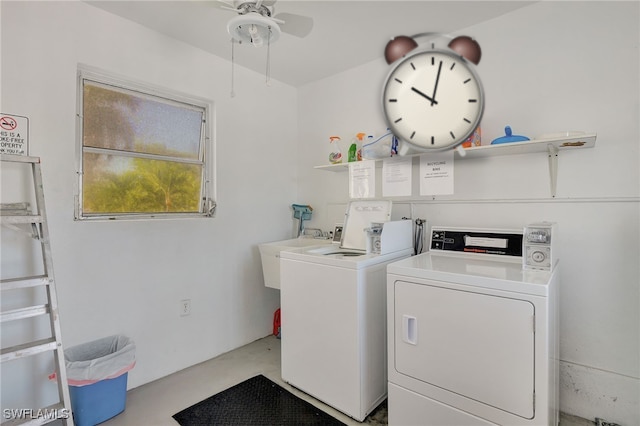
h=10 m=2
